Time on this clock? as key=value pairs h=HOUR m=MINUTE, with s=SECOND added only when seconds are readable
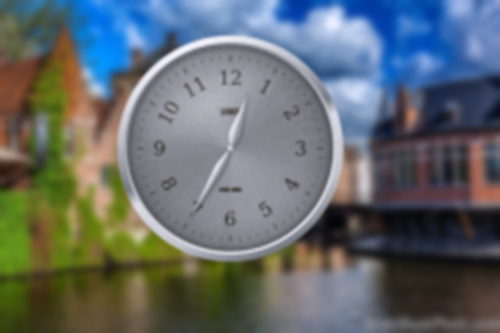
h=12 m=35
